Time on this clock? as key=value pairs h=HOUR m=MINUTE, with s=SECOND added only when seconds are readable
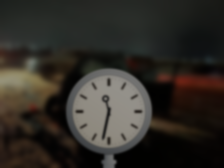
h=11 m=32
